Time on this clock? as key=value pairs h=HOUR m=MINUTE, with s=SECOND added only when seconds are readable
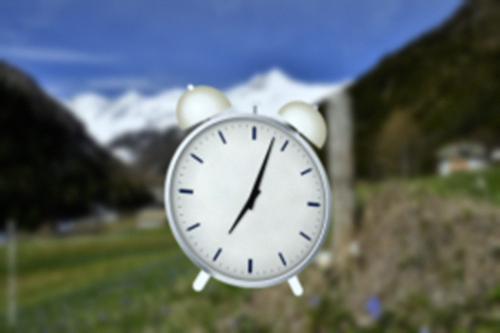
h=7 m=3
